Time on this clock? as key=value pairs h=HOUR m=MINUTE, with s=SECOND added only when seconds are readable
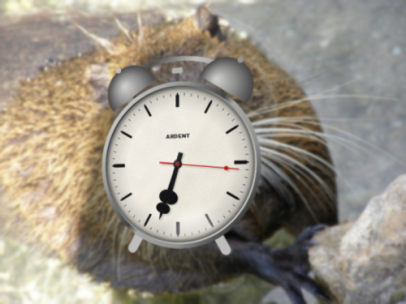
h=6 m=33 s=16
